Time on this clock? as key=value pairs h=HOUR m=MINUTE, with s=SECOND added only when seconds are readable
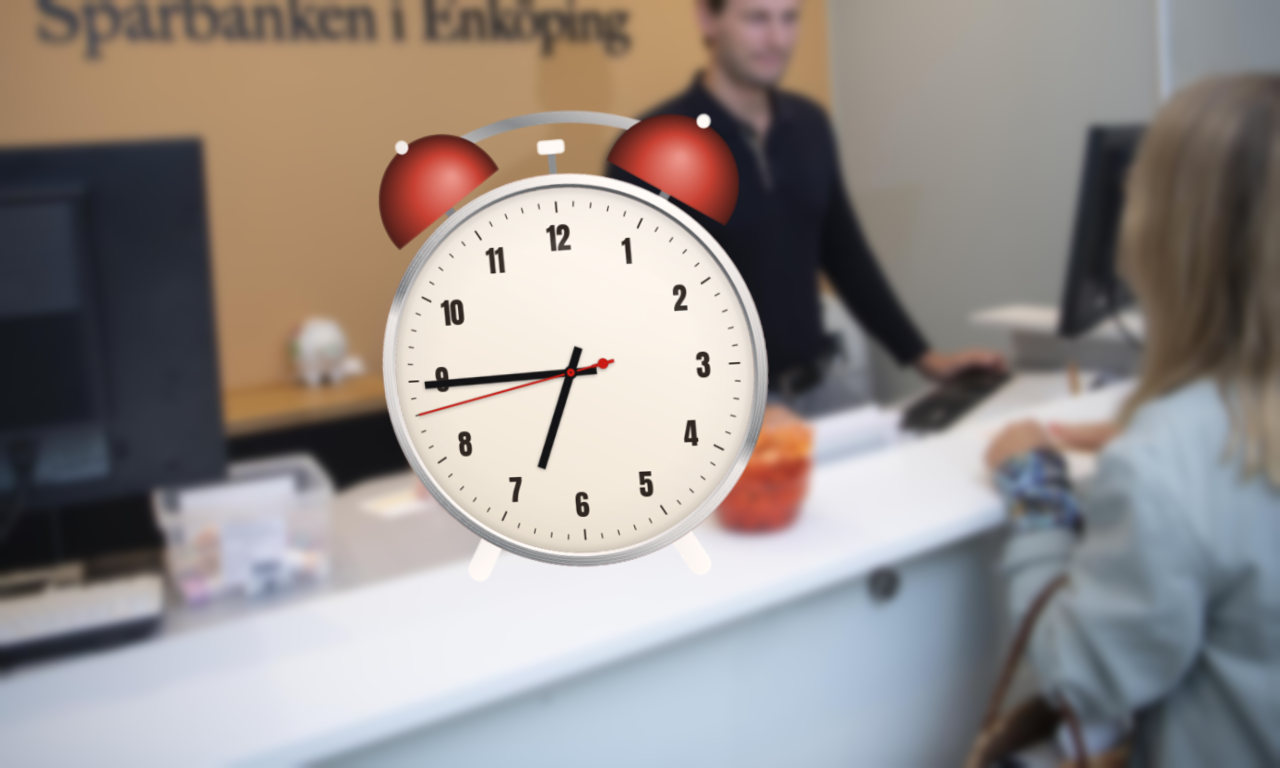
h=6 m=44 s=43
